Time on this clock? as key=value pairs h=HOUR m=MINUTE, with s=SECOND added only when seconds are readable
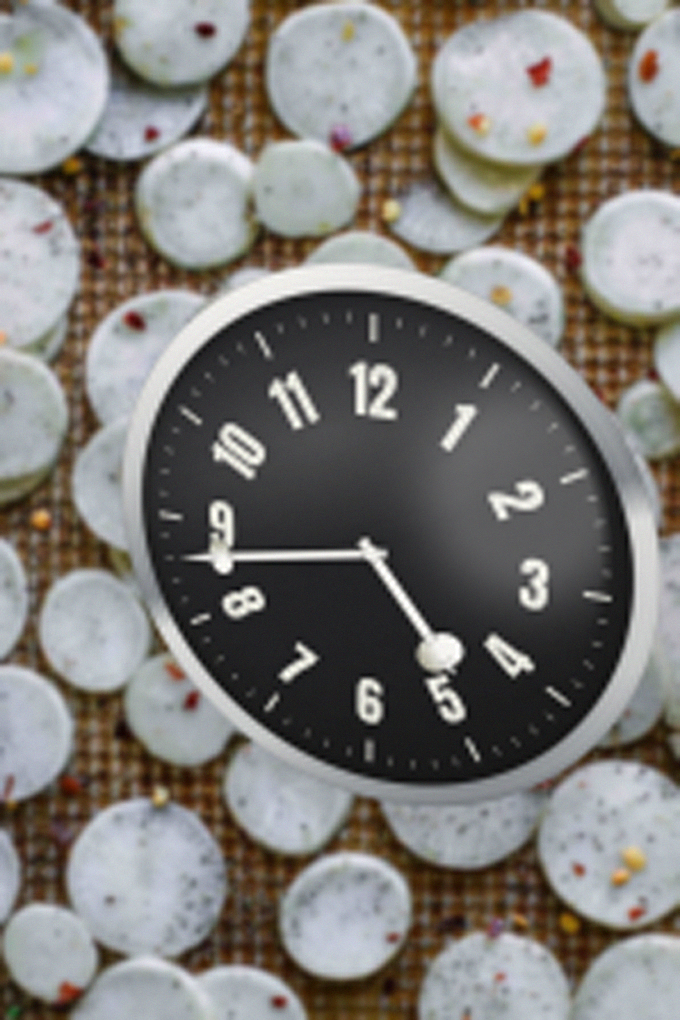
h=4 m=43
